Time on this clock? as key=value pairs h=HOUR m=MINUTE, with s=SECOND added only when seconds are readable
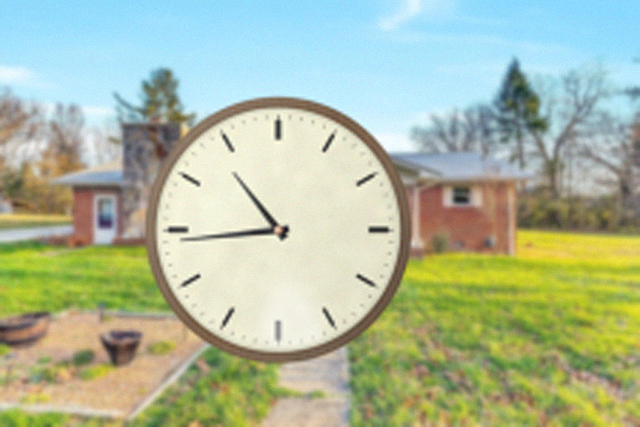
h=10 m=44
